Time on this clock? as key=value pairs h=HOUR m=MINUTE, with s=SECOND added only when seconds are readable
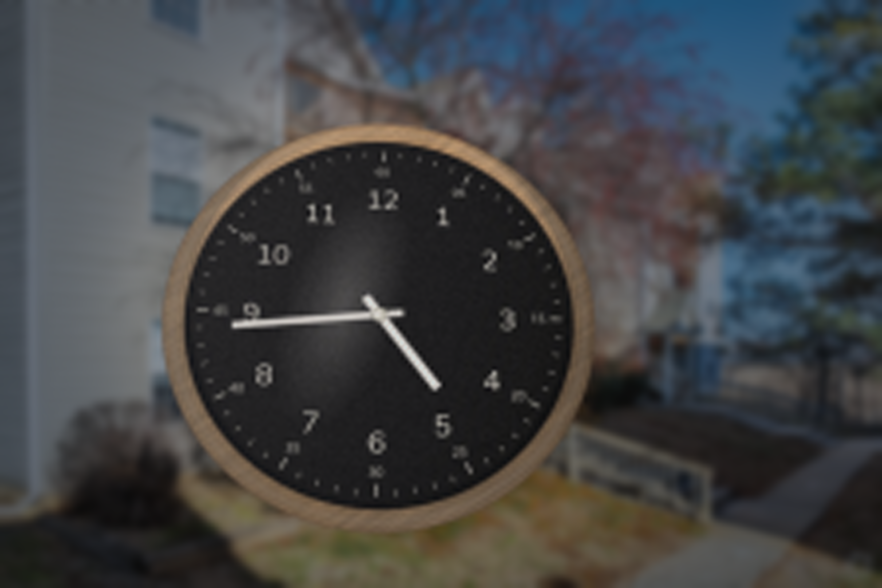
h=4 m=44
